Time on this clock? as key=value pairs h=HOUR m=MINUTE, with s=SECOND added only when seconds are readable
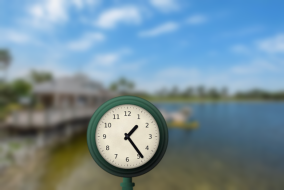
h=1 m=24
